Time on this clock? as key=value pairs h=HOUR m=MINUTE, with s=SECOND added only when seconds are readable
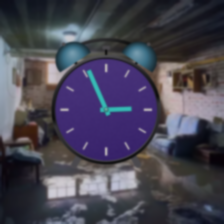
h=2 m=56
